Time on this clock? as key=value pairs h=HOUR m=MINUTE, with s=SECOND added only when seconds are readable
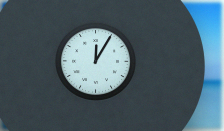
h=12 m=5
